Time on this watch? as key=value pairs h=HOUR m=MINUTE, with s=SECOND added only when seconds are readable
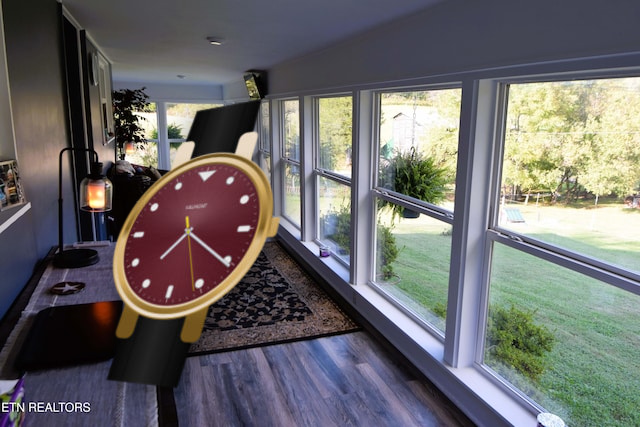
h=7 m=20 s=26
